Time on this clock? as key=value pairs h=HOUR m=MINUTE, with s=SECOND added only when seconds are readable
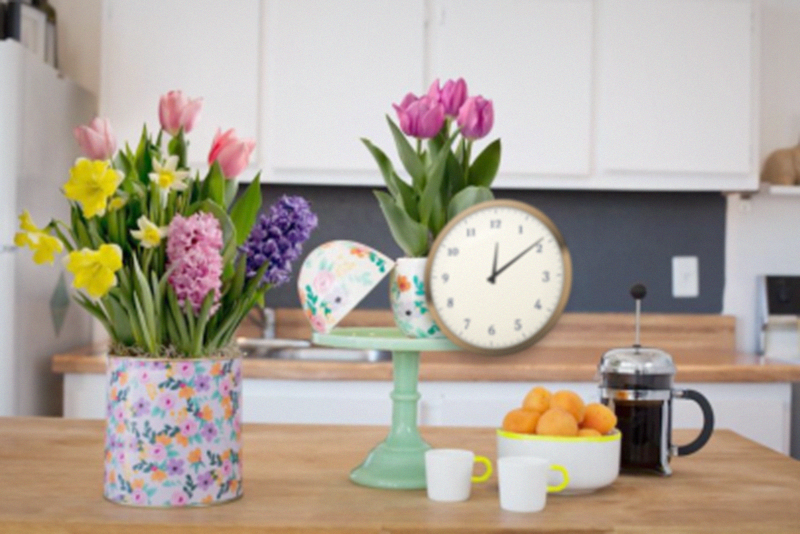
h=12 m=9
